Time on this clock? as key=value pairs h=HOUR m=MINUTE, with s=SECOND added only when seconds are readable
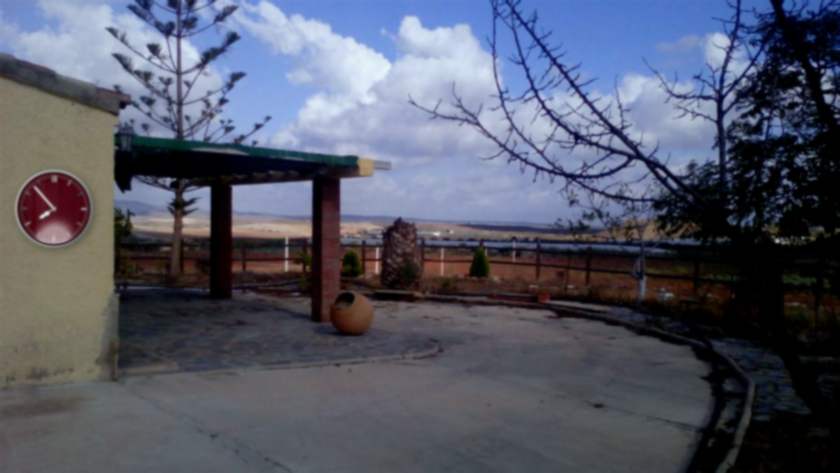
h=7 m=53
